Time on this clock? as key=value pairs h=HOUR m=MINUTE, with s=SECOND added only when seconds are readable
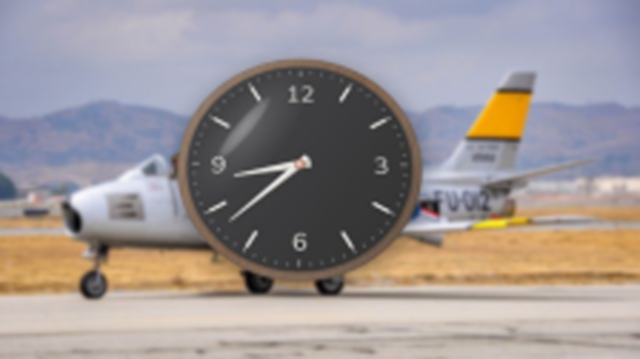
h=8 m=38
